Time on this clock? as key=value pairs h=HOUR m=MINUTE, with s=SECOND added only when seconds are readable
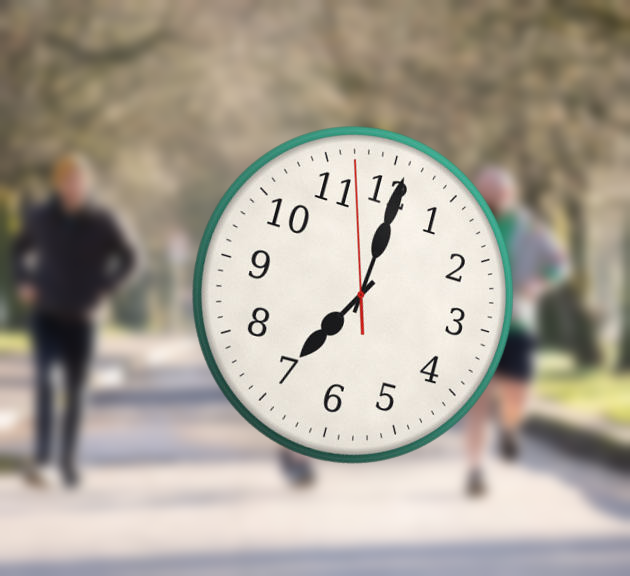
h=7 m=0 s=57
